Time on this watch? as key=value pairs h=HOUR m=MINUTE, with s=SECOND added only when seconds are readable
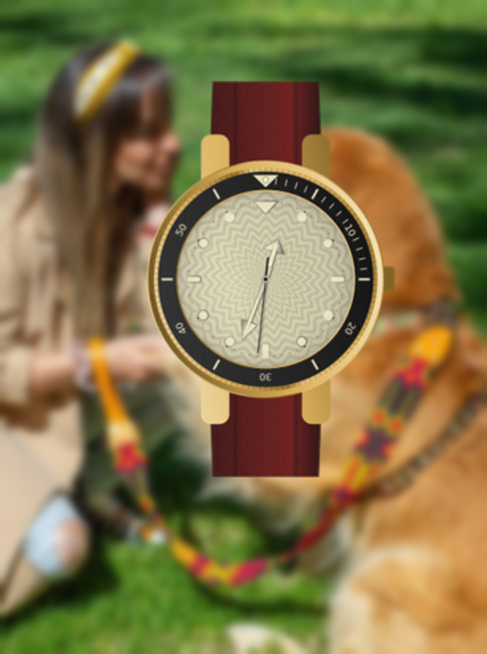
h=12 m=33 s=31
